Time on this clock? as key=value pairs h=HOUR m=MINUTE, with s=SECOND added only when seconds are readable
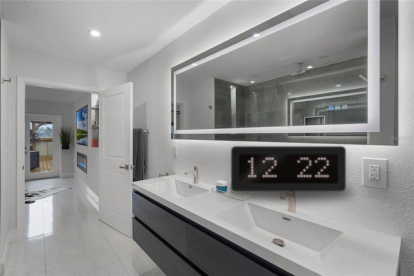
h=12 m=22
